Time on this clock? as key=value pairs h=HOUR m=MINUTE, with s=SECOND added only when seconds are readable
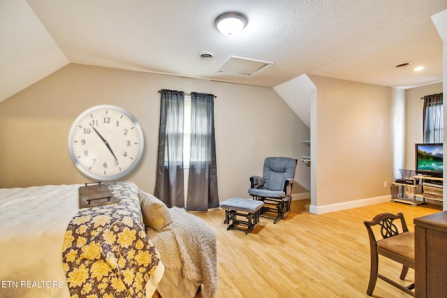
h=4 m=53
